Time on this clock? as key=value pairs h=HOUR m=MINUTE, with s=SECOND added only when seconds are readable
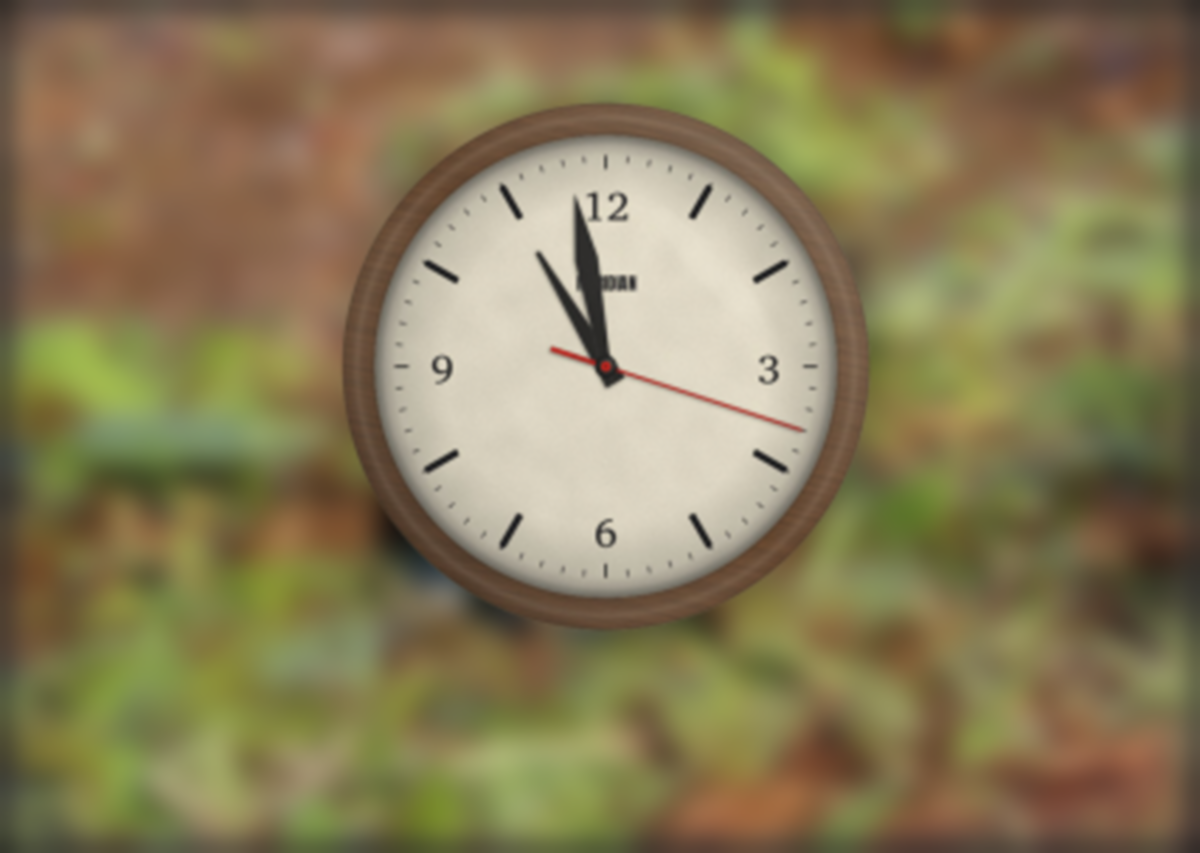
h=10 m=58 s=18
